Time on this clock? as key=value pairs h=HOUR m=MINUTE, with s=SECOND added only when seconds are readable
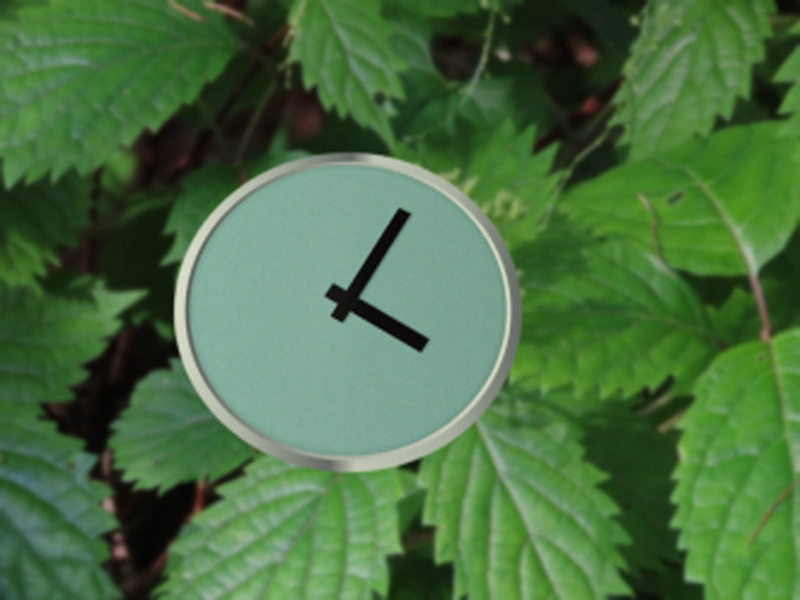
h=4 m=5
